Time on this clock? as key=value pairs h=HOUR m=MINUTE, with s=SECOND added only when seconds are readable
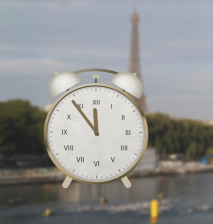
h=11 m=54
